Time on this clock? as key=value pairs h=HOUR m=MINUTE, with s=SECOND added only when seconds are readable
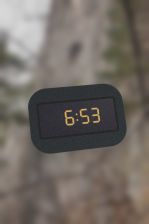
h=6 m=53
